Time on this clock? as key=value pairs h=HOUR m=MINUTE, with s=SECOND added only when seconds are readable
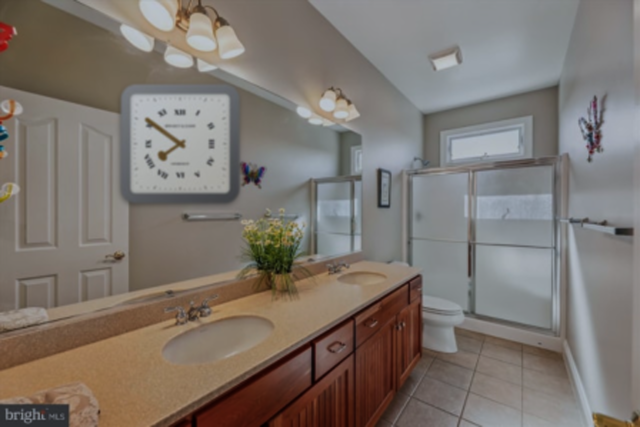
h=7 m=51
